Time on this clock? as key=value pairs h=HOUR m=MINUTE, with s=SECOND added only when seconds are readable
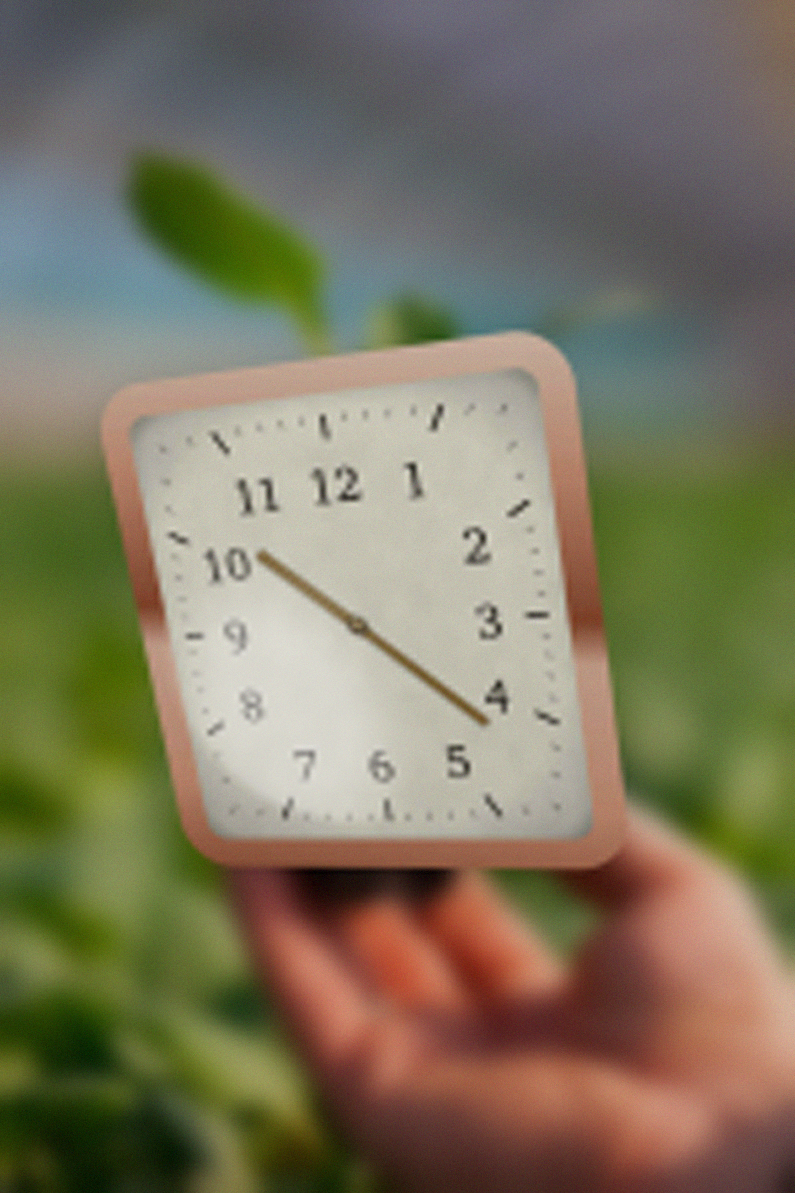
h=10 m=22
